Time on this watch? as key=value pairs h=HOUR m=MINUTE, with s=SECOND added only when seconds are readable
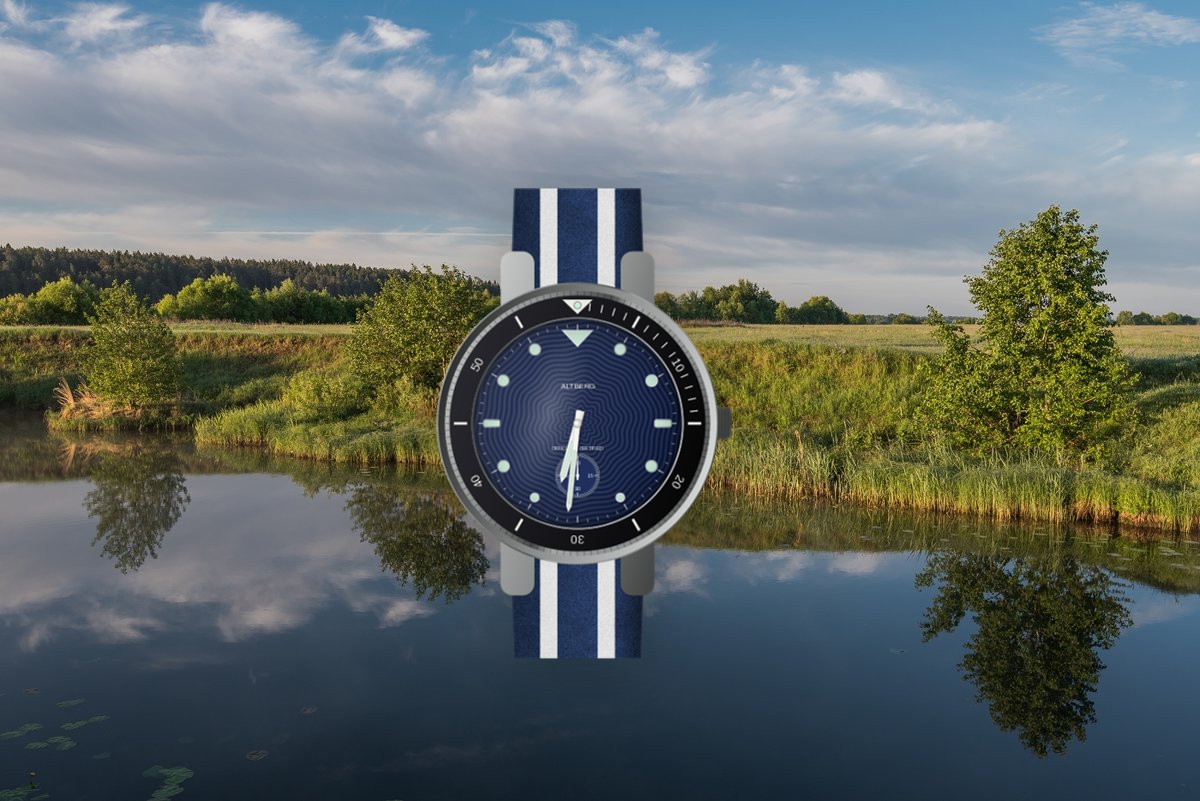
h=6 m=31
